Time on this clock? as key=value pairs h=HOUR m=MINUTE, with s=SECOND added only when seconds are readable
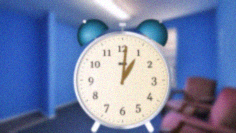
h=1 m=1
